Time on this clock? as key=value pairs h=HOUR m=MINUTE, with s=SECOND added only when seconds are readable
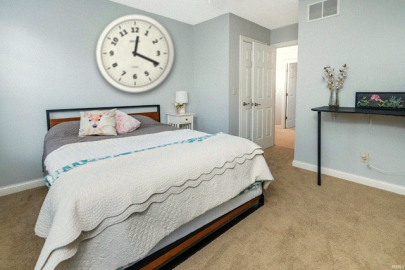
h=12 m=19
